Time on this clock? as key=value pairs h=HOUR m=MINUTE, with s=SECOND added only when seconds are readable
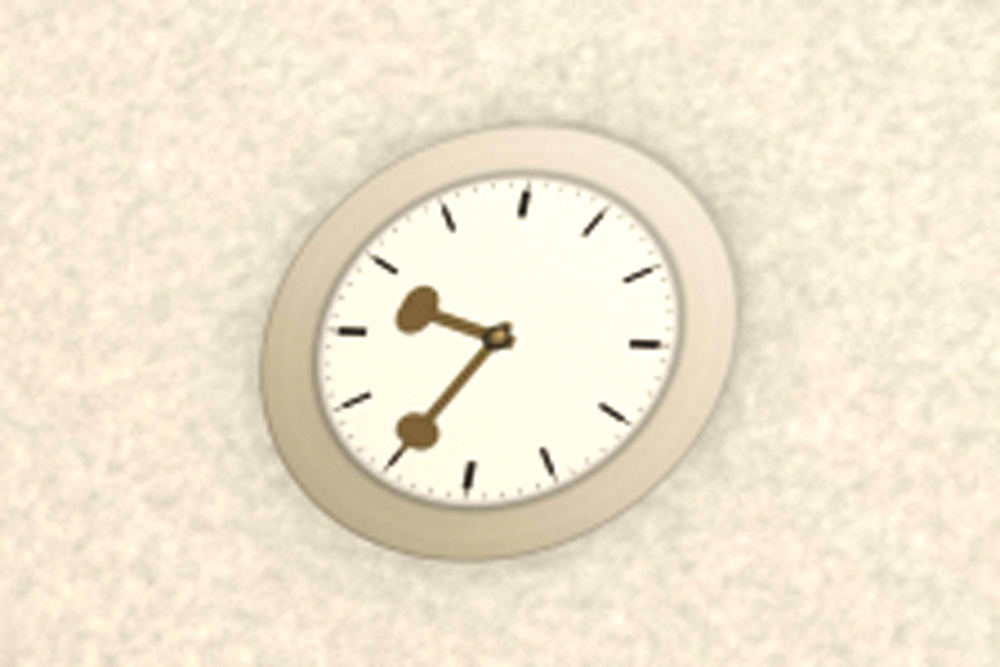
h=9 m=35
